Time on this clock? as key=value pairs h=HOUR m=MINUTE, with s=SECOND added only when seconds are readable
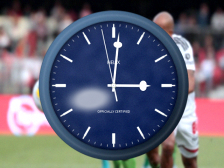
h=3 m=0 s=58
